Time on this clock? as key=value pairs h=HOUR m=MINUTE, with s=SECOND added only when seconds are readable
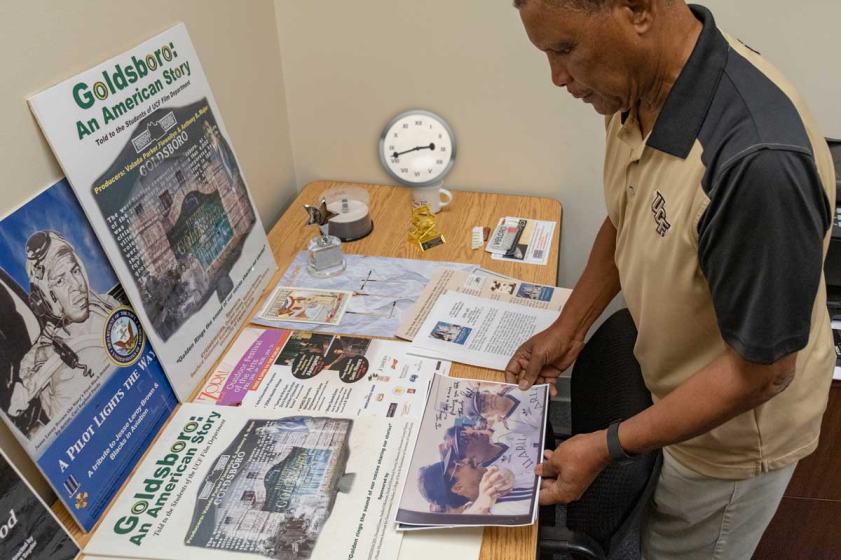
h=2 m=42
